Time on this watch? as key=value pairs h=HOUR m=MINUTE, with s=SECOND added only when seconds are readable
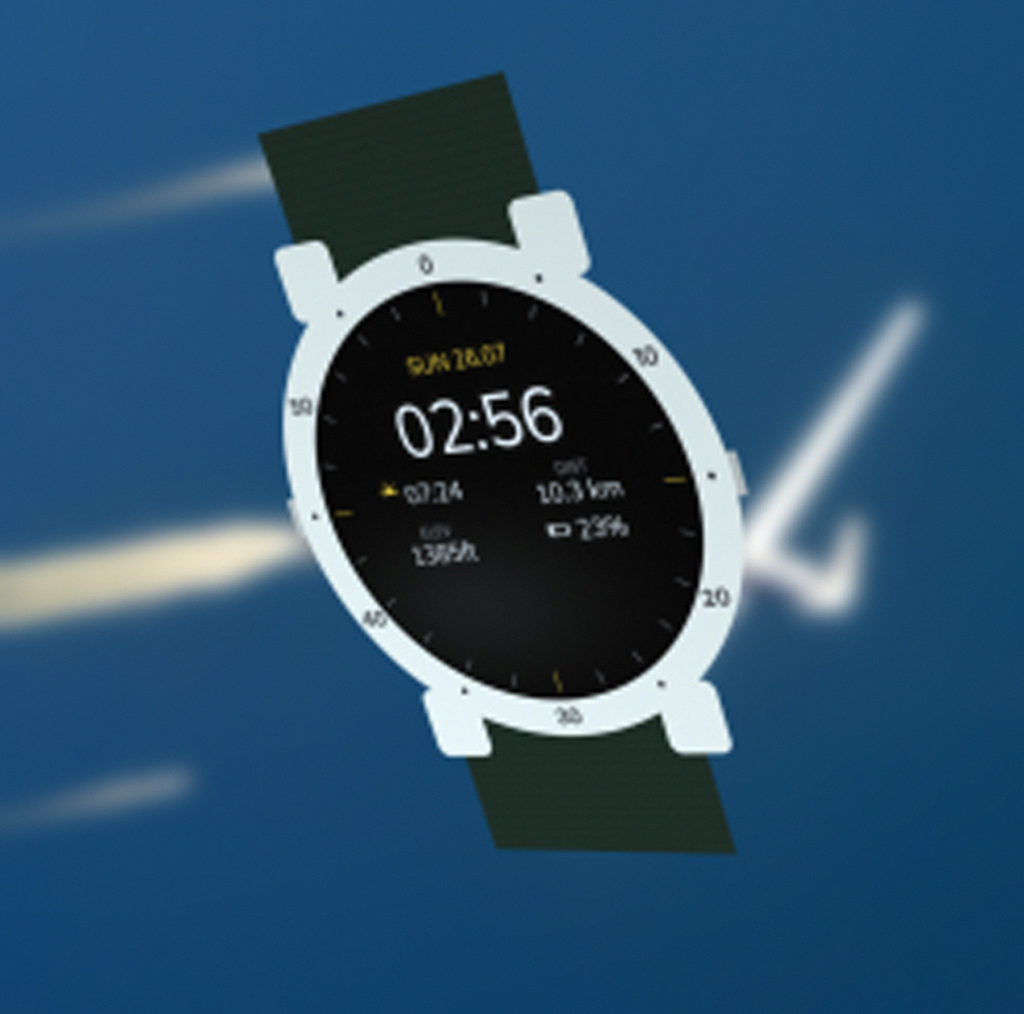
h=2 m=56
